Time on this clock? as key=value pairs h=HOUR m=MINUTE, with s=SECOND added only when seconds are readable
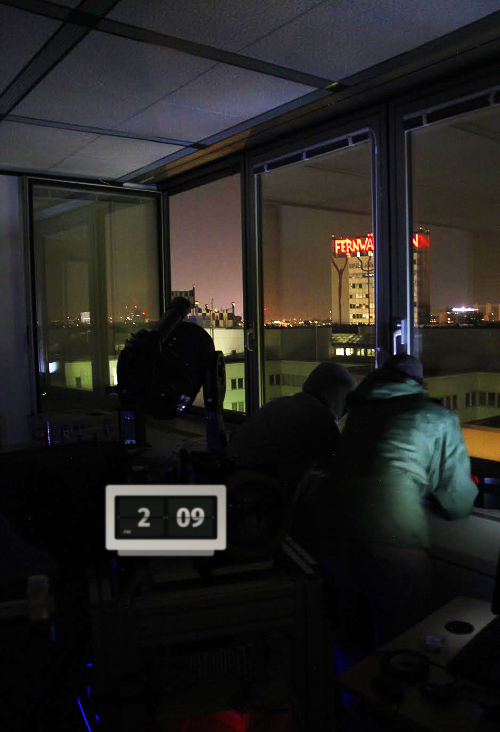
h=2 m=9
